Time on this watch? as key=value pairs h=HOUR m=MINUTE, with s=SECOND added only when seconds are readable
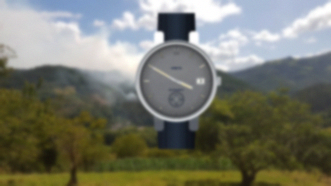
h=3 m=50
